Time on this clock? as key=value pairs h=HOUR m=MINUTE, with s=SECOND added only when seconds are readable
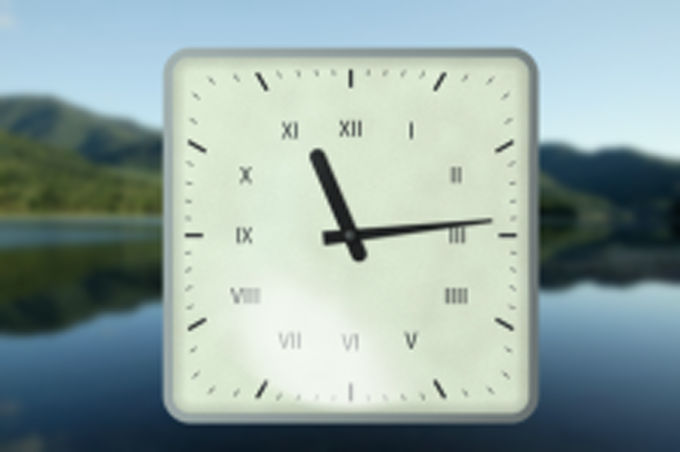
h=11 m=14
